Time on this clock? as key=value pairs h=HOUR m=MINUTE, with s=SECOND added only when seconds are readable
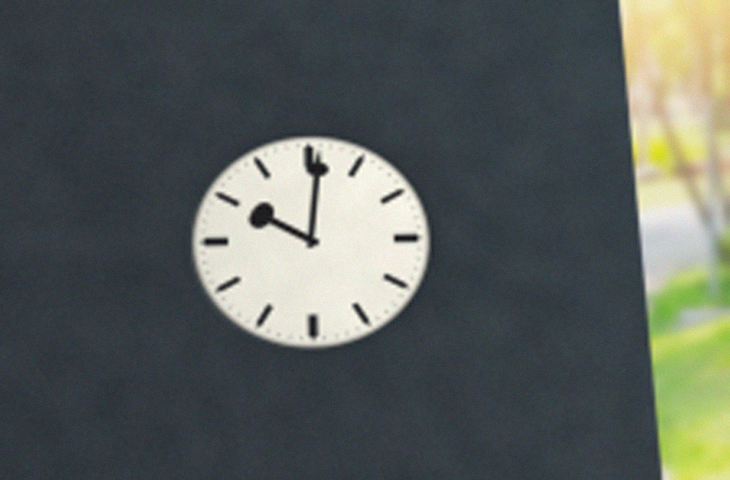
h=10 m=1
